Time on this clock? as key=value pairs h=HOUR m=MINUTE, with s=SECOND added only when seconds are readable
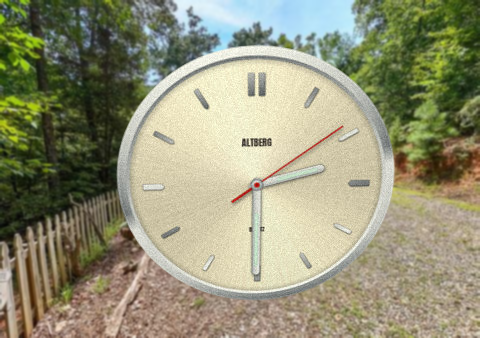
h=2 m=30 s=9
